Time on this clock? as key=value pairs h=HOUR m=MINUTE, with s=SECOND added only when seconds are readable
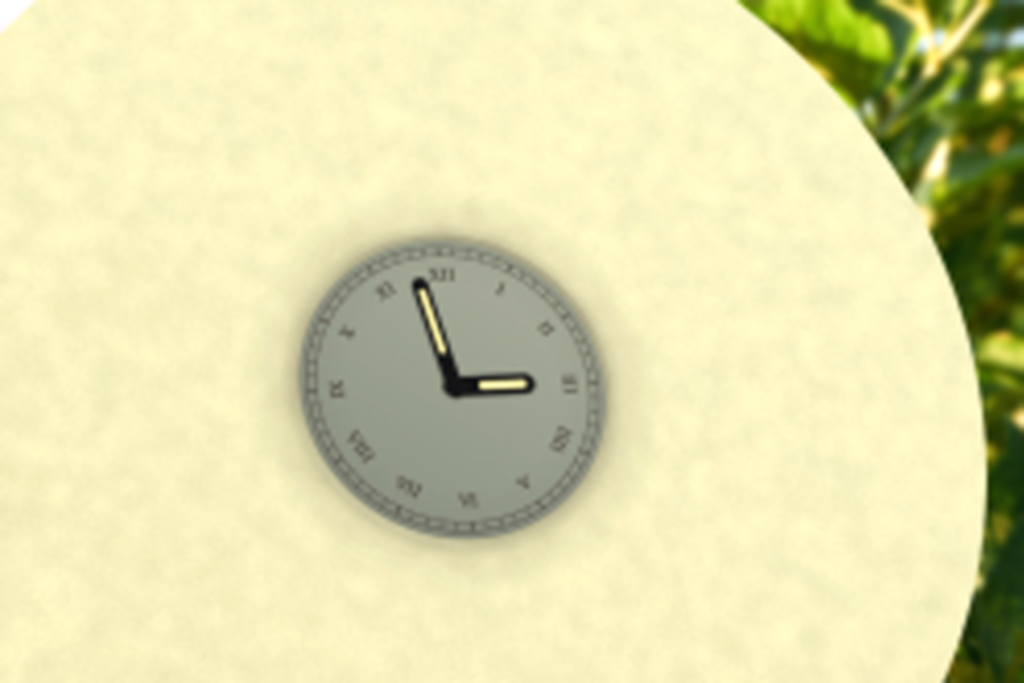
h=2 m=58
